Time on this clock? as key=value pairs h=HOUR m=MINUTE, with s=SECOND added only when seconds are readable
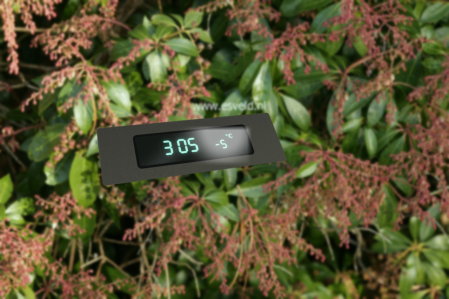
h=3 m=5
